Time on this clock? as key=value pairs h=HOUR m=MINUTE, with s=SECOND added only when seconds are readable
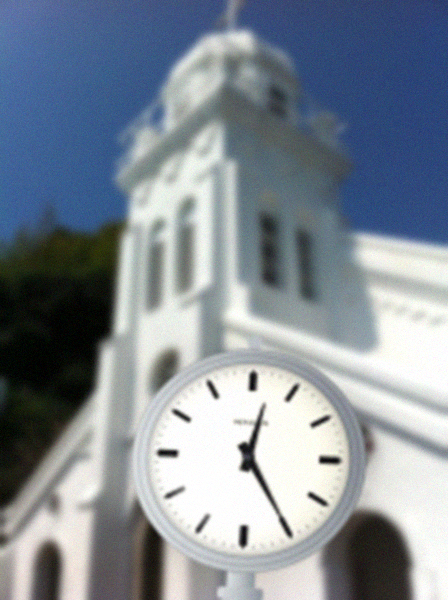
h=12 m=25
